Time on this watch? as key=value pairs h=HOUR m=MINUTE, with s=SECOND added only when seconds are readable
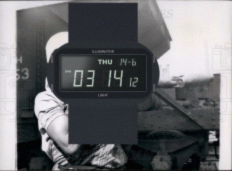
h=3 m=14 s=12
